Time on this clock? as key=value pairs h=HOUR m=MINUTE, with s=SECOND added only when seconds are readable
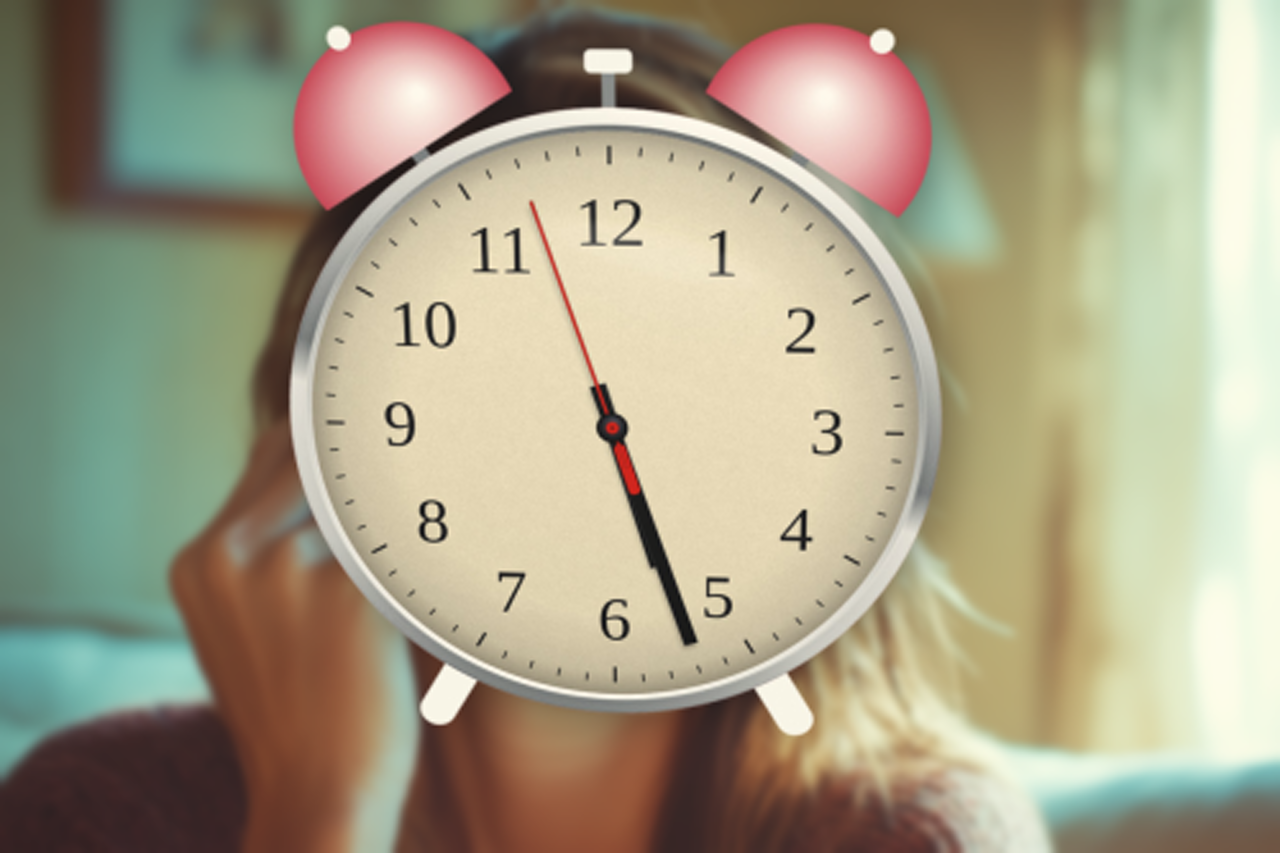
h=5 m=26 s=57
